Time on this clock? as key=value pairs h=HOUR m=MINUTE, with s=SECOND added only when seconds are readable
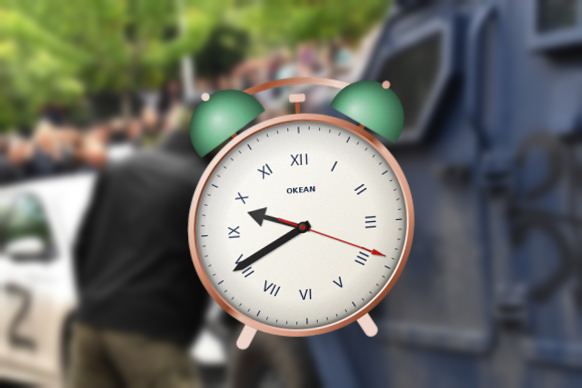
h=9 m=40 s=19
